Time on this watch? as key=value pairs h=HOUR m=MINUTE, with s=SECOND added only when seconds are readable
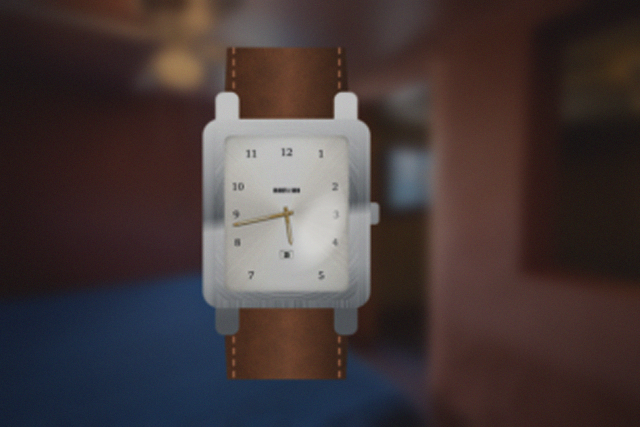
h=5 m=43
